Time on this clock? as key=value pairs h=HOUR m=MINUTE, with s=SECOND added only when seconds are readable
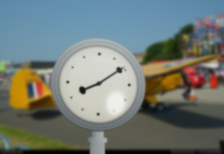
h=8 m=9
